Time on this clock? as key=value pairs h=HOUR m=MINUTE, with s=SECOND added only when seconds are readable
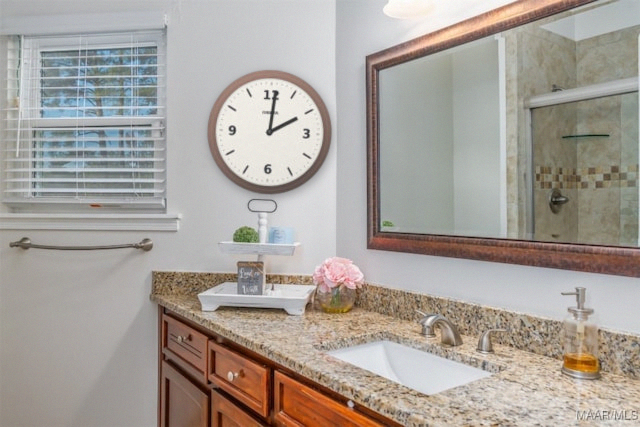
h=2 m=1
